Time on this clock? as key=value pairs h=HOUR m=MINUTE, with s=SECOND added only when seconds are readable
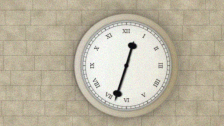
h=12 m=33
